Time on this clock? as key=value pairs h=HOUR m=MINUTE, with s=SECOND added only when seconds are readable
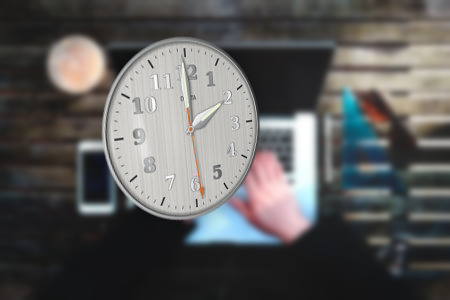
h=1 m=59 s=29
